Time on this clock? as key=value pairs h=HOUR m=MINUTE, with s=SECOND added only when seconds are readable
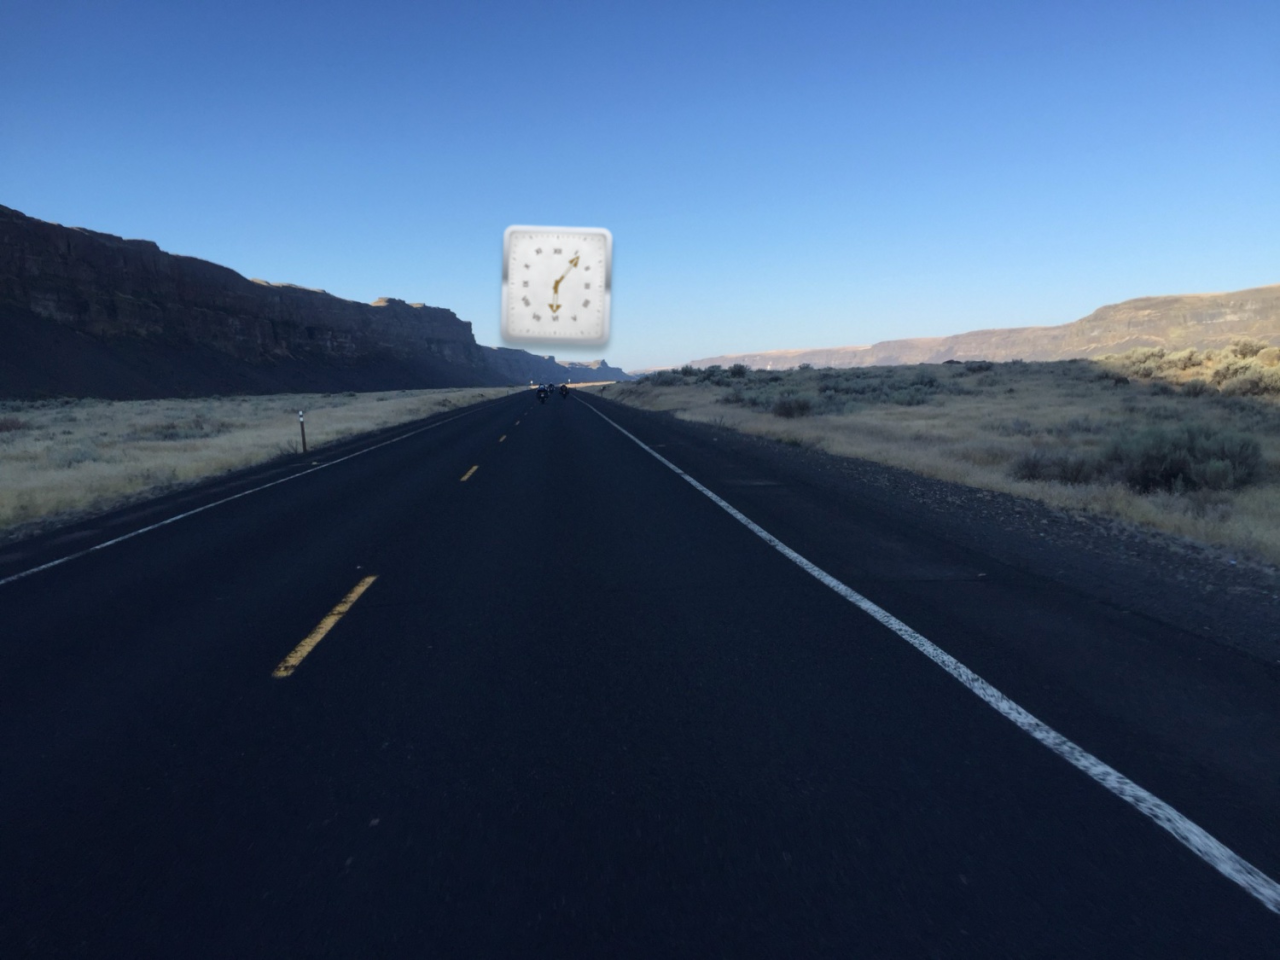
h=6 m=6
